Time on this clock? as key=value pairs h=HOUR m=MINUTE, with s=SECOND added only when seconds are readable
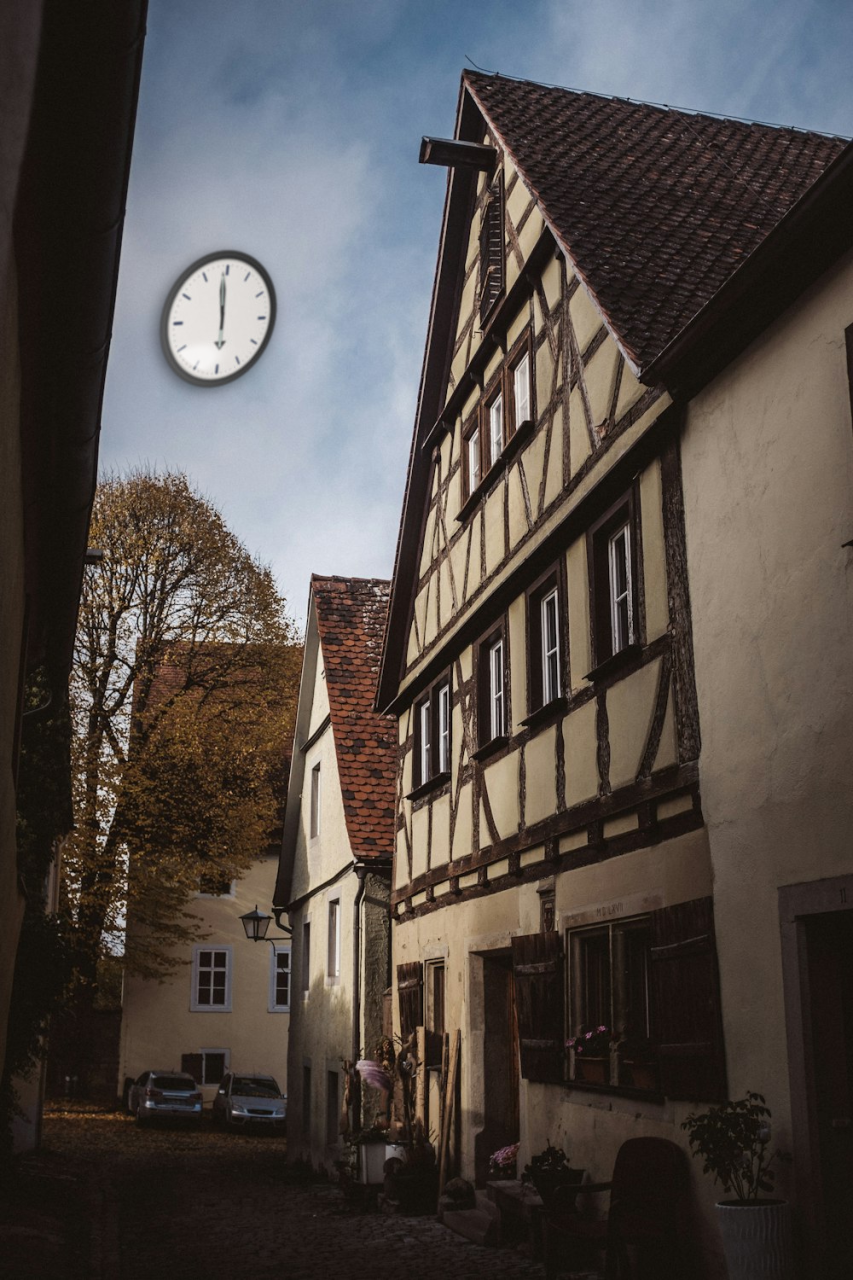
h=5 m=59
